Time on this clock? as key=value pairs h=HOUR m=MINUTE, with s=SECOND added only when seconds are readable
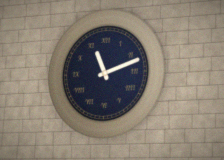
h=11 m=12
